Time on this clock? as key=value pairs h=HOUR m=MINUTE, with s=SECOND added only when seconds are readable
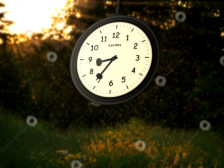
h=8 m=36
